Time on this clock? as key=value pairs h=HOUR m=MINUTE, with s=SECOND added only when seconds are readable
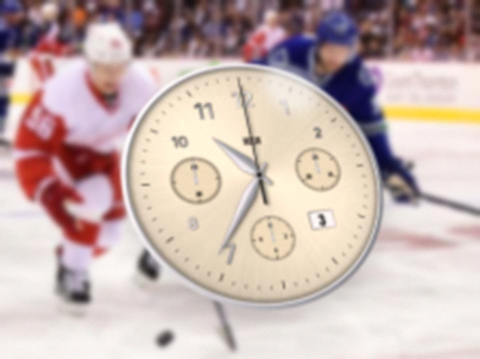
h=10 m=36
